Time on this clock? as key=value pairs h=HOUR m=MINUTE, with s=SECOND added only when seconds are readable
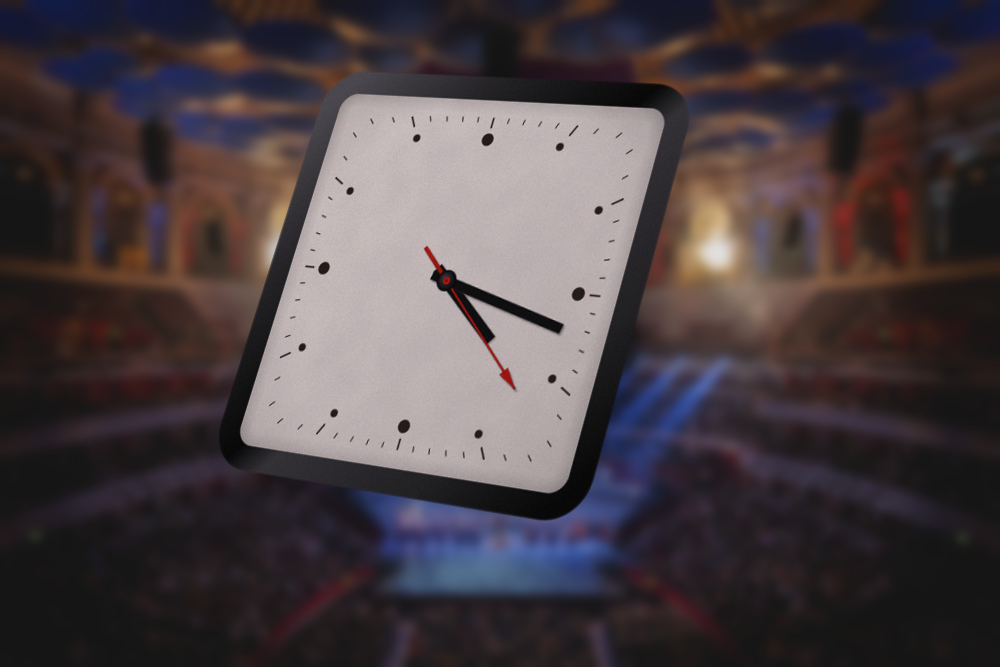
h=4 m=17 s=22
